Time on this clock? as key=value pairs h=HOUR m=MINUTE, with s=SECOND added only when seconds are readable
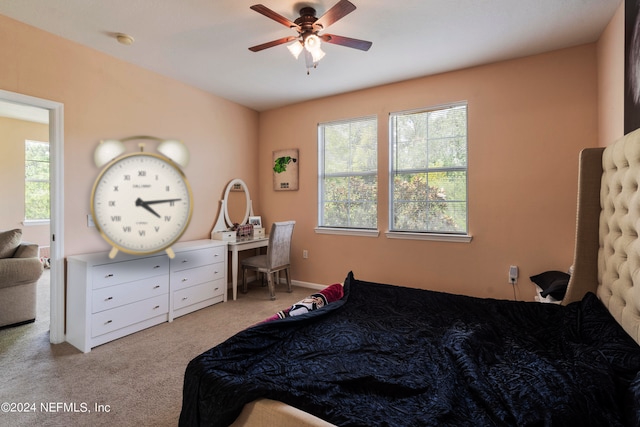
h=4 m=14
